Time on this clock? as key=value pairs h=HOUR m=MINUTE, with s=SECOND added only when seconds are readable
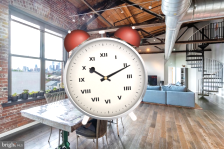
h=10 m=11
